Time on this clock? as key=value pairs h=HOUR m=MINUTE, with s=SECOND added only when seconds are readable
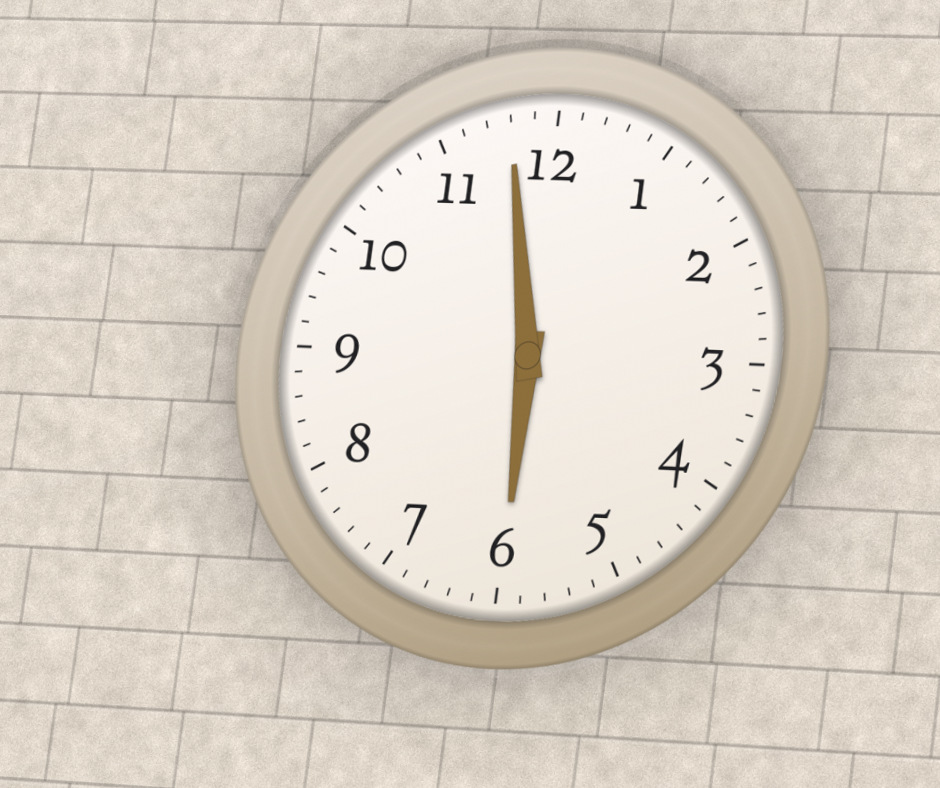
h=5 m=58
